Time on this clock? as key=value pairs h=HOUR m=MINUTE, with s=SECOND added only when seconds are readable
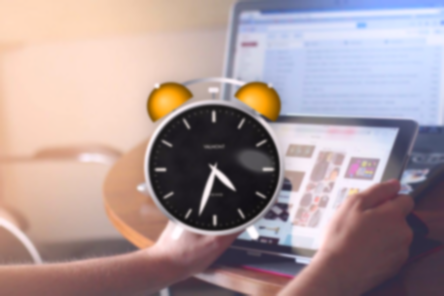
h=4 m=33
